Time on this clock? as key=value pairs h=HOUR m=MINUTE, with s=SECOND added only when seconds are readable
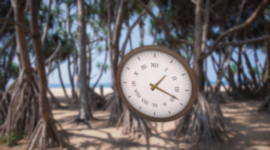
h=1 m=19
